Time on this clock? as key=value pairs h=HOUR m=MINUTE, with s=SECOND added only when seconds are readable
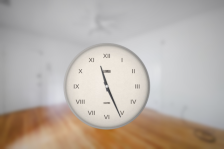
h=11 m=26
